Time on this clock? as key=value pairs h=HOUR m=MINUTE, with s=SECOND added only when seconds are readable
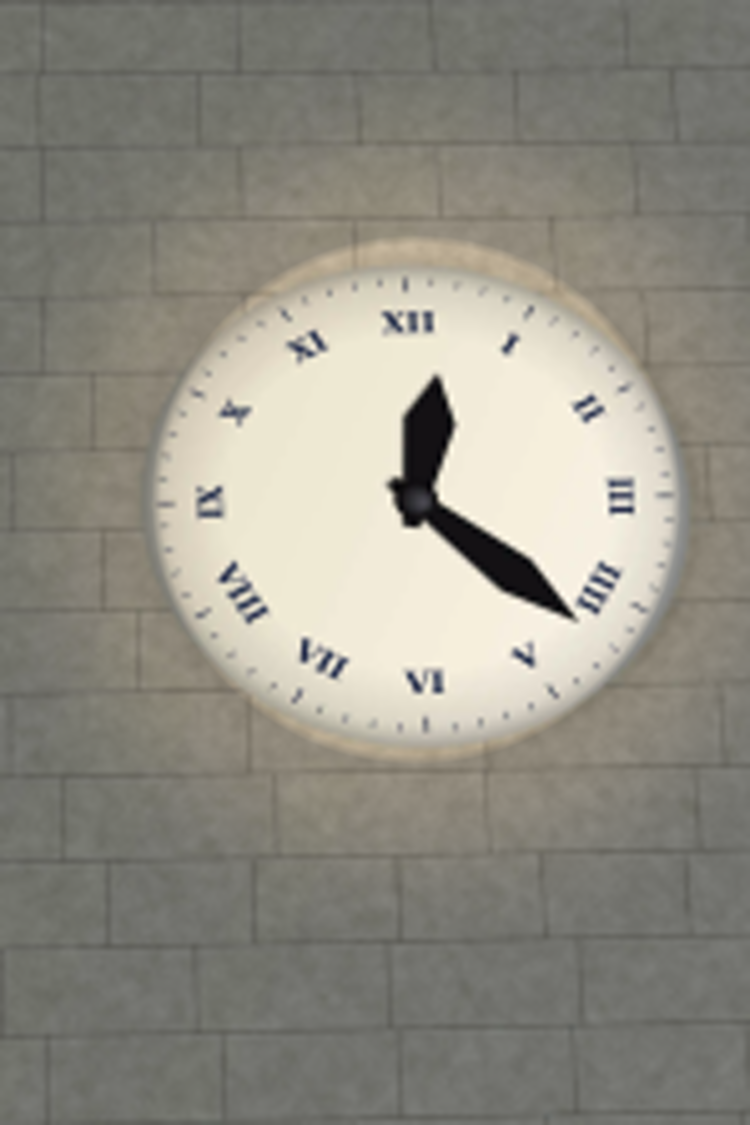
h=12 m=22
